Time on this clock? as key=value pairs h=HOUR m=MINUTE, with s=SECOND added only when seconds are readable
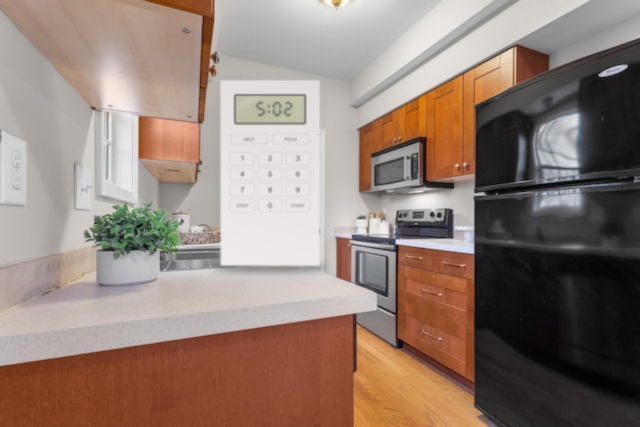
h=5 m=2
